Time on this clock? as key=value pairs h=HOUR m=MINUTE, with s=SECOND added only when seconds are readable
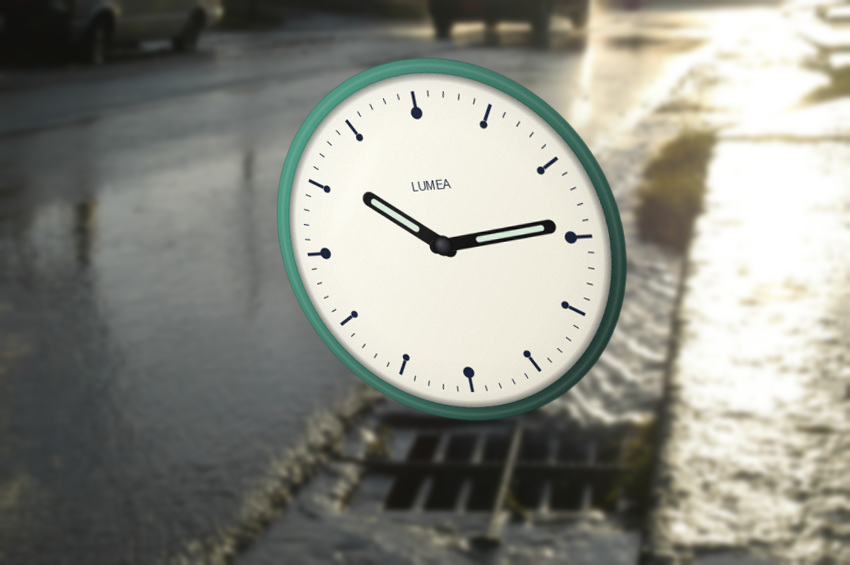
h=10 m=14
